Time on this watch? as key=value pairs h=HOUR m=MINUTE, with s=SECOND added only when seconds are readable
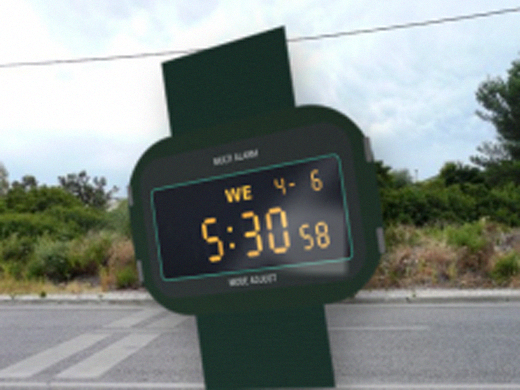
h=5 m=30 s=58
